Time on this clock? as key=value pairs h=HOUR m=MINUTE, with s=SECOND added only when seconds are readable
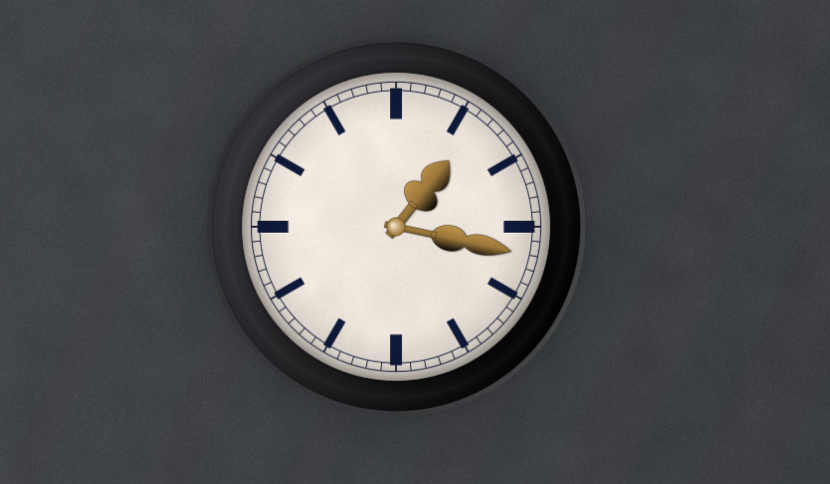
h=1 m=17
